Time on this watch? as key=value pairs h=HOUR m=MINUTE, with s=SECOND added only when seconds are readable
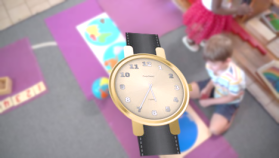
h=5 m=35
